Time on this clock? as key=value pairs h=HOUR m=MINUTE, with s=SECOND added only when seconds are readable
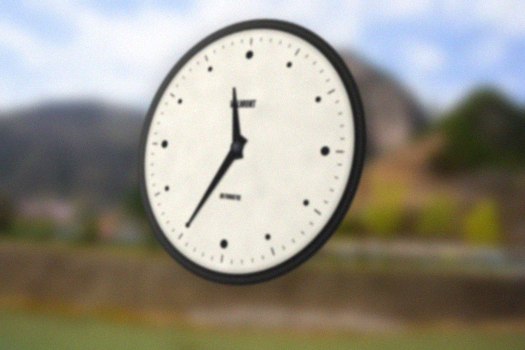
h=11 m=35
